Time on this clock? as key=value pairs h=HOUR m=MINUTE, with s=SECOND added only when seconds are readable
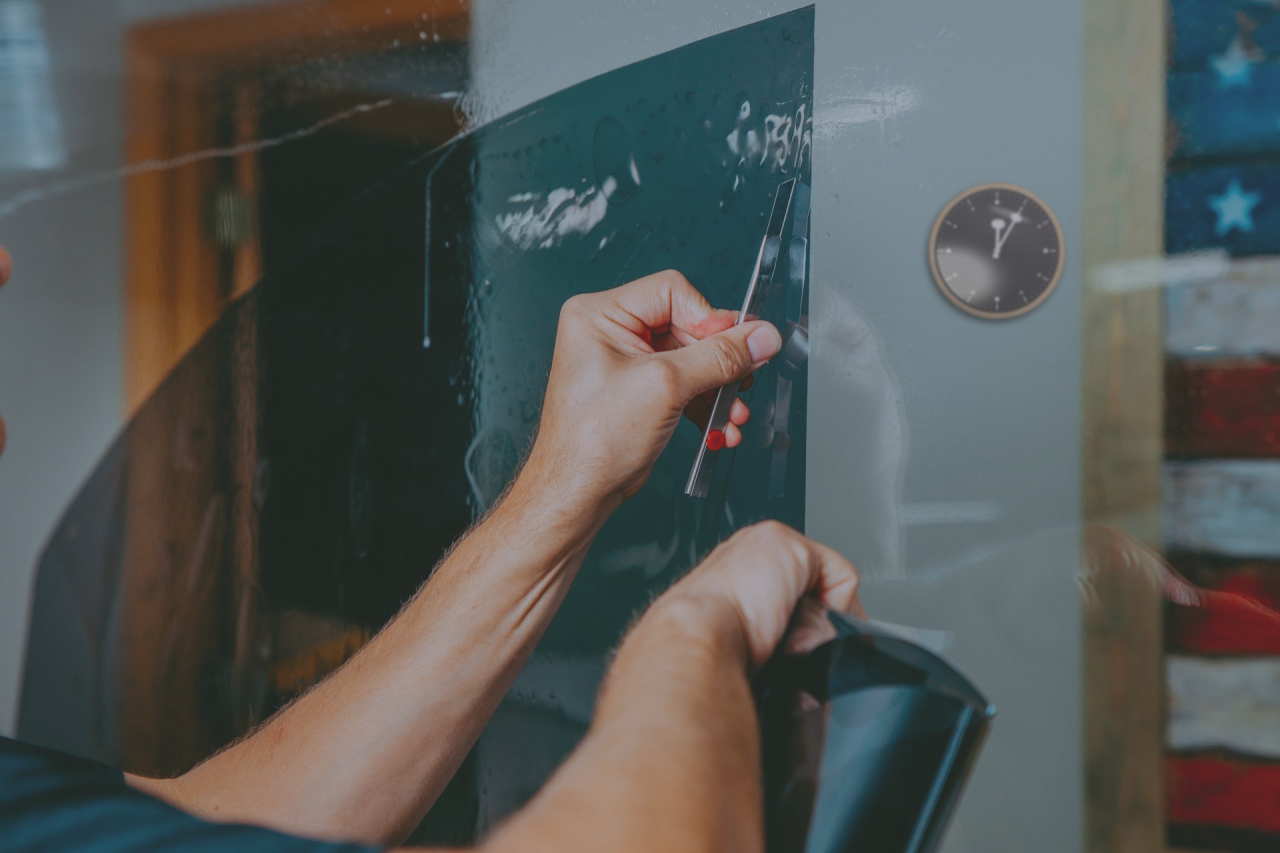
h=12 m=5
